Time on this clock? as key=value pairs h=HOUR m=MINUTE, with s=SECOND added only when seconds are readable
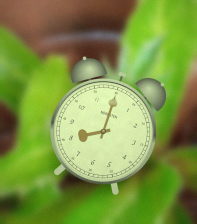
h=8 m=0
